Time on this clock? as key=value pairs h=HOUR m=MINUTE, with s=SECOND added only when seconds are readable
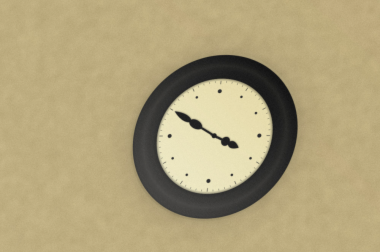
h=3 m=50
